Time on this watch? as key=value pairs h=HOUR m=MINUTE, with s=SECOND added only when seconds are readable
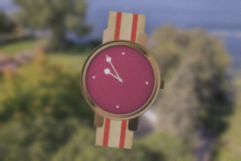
h=9 m=54
